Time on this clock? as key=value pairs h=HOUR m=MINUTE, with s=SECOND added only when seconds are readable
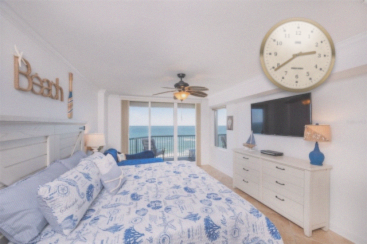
h=2 m=39
